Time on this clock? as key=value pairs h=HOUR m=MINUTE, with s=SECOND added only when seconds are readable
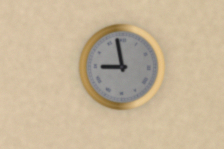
h=8 m=58
